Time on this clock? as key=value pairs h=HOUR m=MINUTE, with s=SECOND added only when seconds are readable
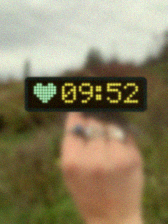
h=9 m=52
